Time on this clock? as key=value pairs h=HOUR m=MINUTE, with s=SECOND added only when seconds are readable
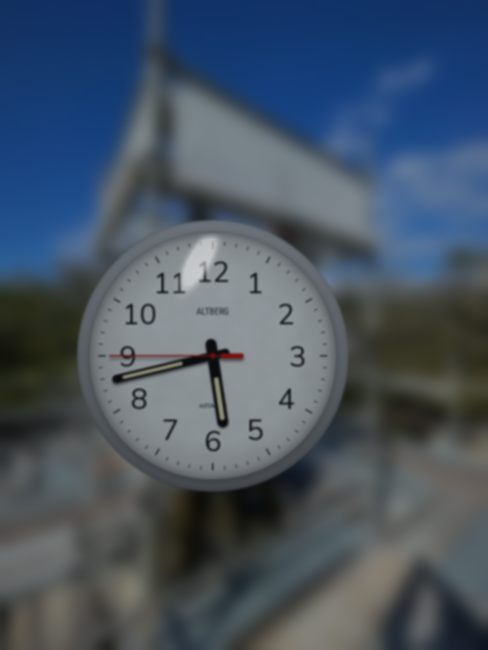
h=5 m=42 s=45
